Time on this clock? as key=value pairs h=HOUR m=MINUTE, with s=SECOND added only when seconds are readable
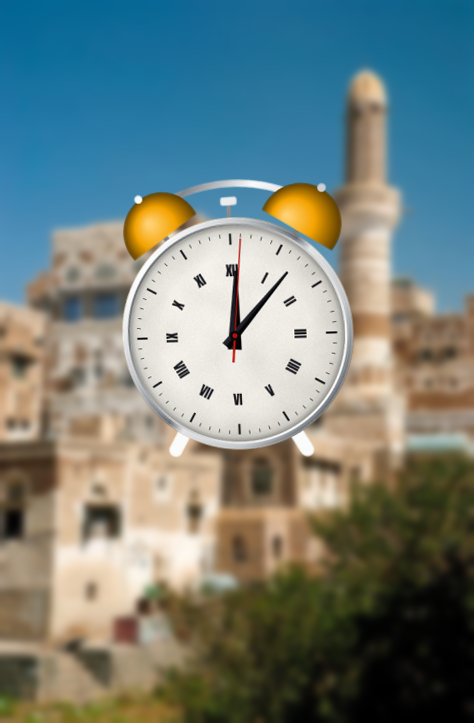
h=12 m=7 s=1
